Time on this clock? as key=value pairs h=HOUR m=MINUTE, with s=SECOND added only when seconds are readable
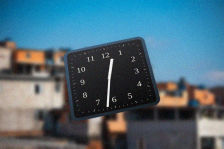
h=12 m=32
